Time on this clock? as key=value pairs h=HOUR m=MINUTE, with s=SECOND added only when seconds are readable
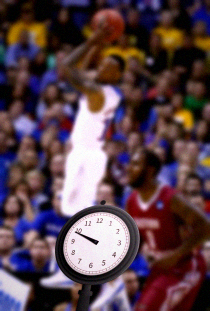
h=9 m=49
